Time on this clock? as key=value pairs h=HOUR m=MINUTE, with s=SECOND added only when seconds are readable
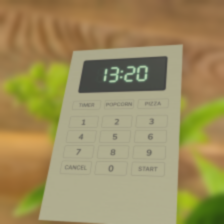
h=13 m=20
